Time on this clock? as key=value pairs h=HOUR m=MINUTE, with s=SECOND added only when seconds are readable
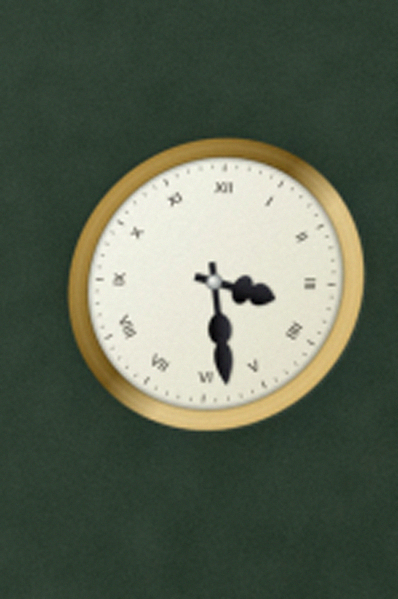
h=3 m=28
